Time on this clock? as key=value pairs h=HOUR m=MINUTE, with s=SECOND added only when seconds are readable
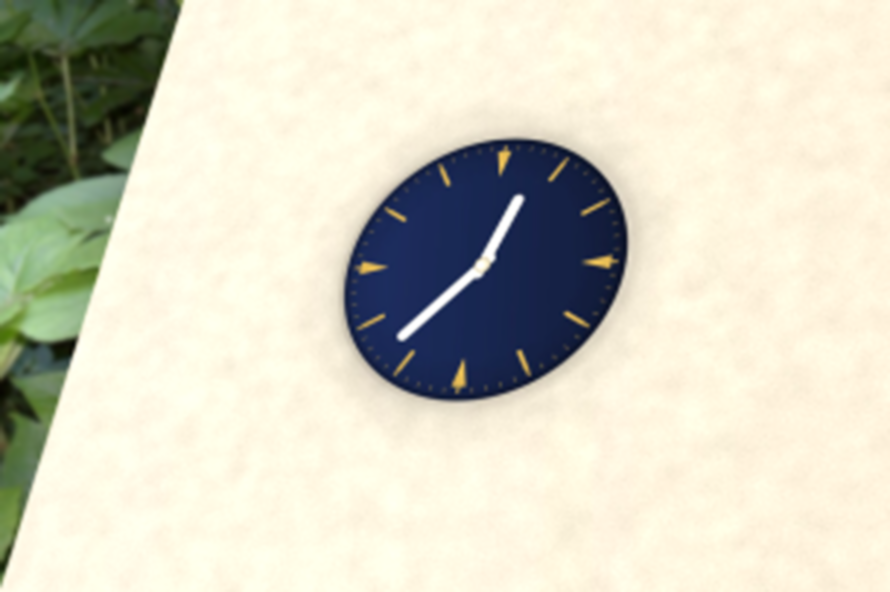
h=12 m=37
